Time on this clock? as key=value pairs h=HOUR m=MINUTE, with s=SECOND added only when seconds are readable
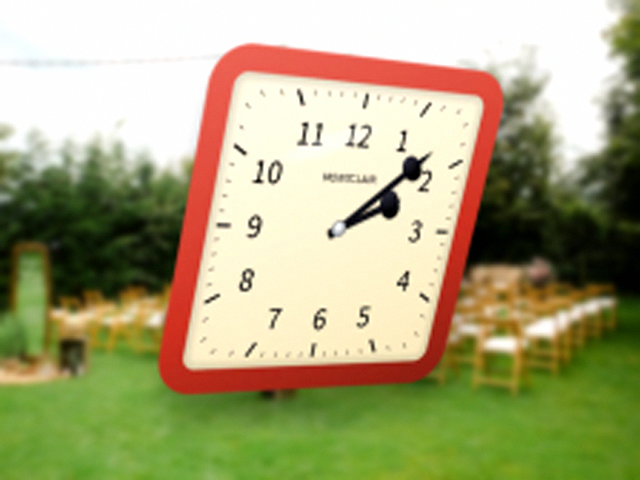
h=2 m=8
